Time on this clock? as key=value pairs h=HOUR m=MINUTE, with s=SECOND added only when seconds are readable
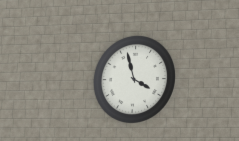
h=3 m=57
